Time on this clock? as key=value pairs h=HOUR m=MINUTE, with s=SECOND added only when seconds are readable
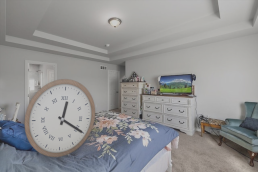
h=12 m=20
